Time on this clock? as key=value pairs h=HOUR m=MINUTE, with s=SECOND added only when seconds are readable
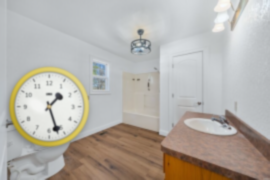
h=1 m=27
